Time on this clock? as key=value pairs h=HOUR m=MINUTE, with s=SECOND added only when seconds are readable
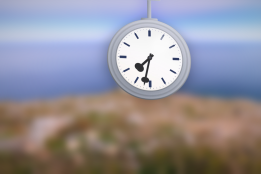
h=7 m=32
